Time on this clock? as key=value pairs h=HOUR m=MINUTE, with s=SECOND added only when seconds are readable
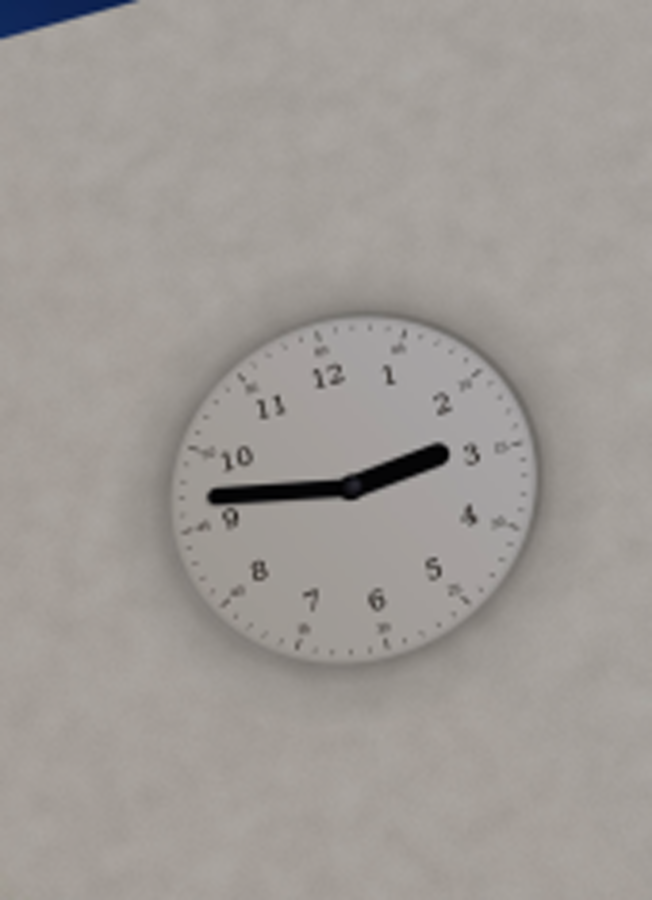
h=2 m=47
